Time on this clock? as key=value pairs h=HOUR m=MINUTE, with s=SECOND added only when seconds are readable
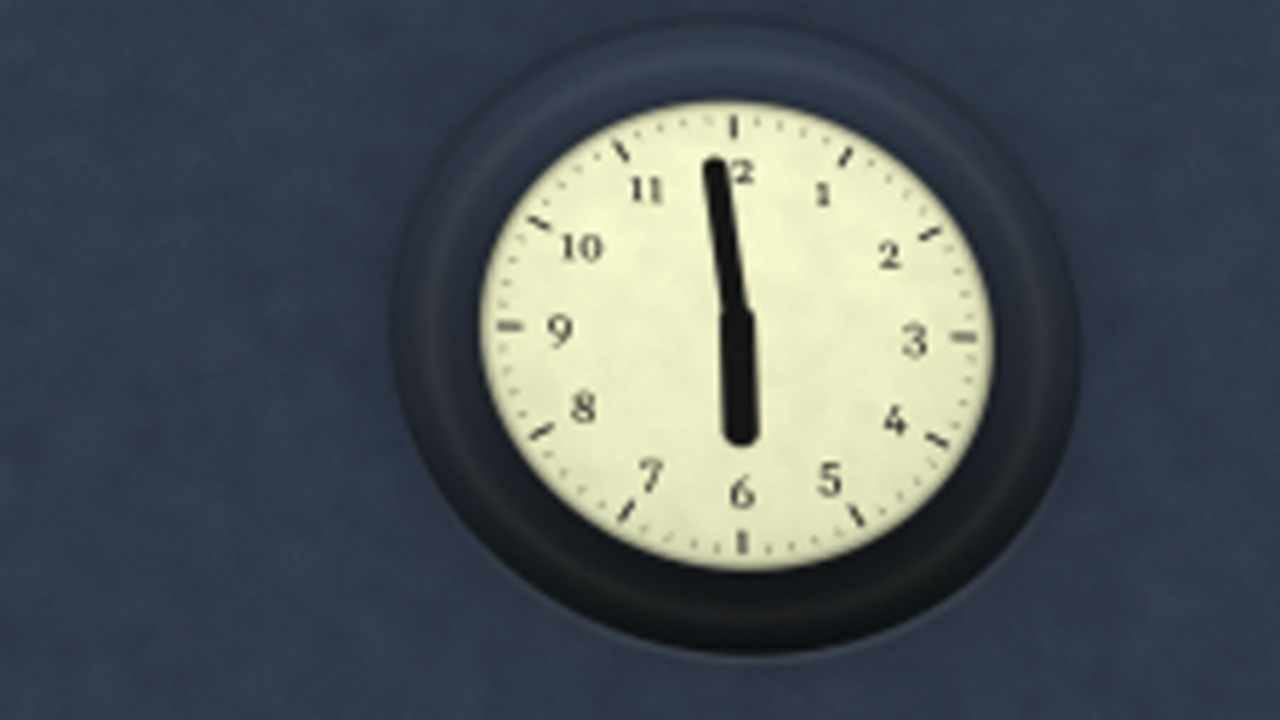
h=5 m=59
